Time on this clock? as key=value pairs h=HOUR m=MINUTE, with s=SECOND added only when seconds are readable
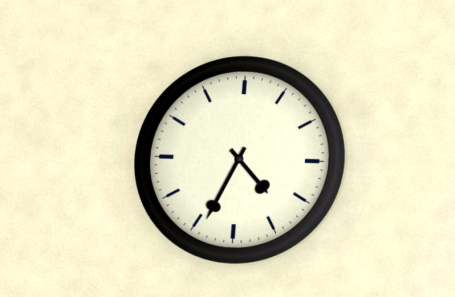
h=4 m=34
